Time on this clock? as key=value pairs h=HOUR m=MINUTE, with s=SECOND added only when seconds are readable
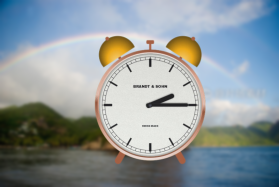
h=2 m=15
